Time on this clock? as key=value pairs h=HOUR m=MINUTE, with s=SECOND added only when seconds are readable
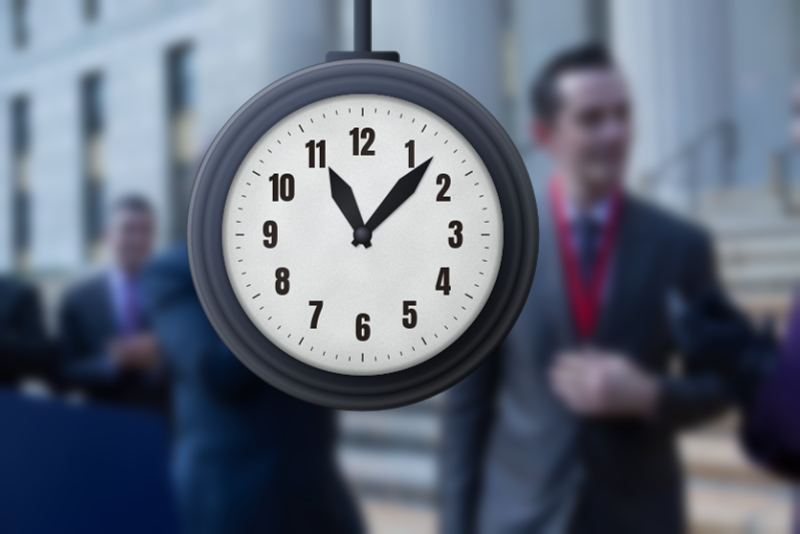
h=11 m=7
